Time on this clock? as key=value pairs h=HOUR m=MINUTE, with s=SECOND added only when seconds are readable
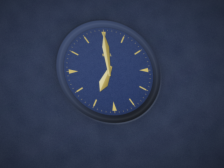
h=7 m=0
